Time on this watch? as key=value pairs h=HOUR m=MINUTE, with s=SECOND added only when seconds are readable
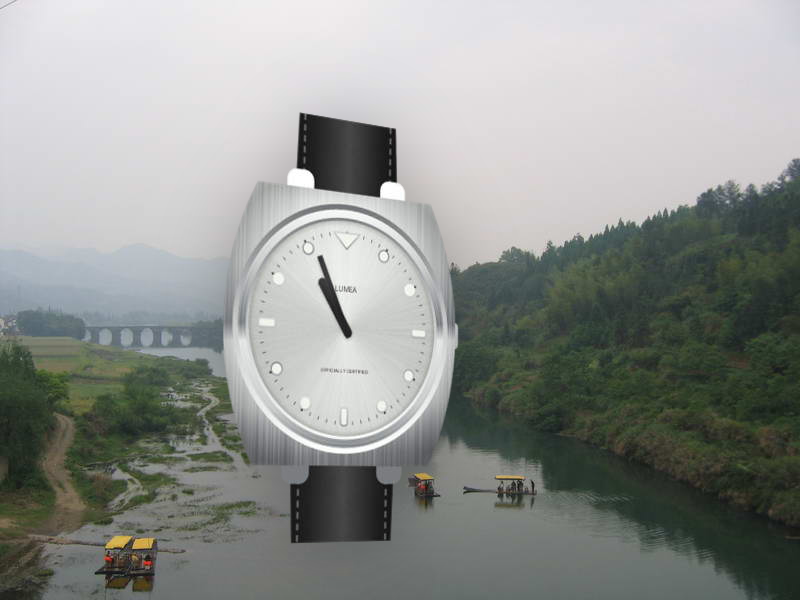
h=10 m=56
